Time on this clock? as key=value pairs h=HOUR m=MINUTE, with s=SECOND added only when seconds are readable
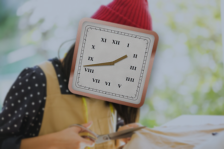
h=1 m=42
